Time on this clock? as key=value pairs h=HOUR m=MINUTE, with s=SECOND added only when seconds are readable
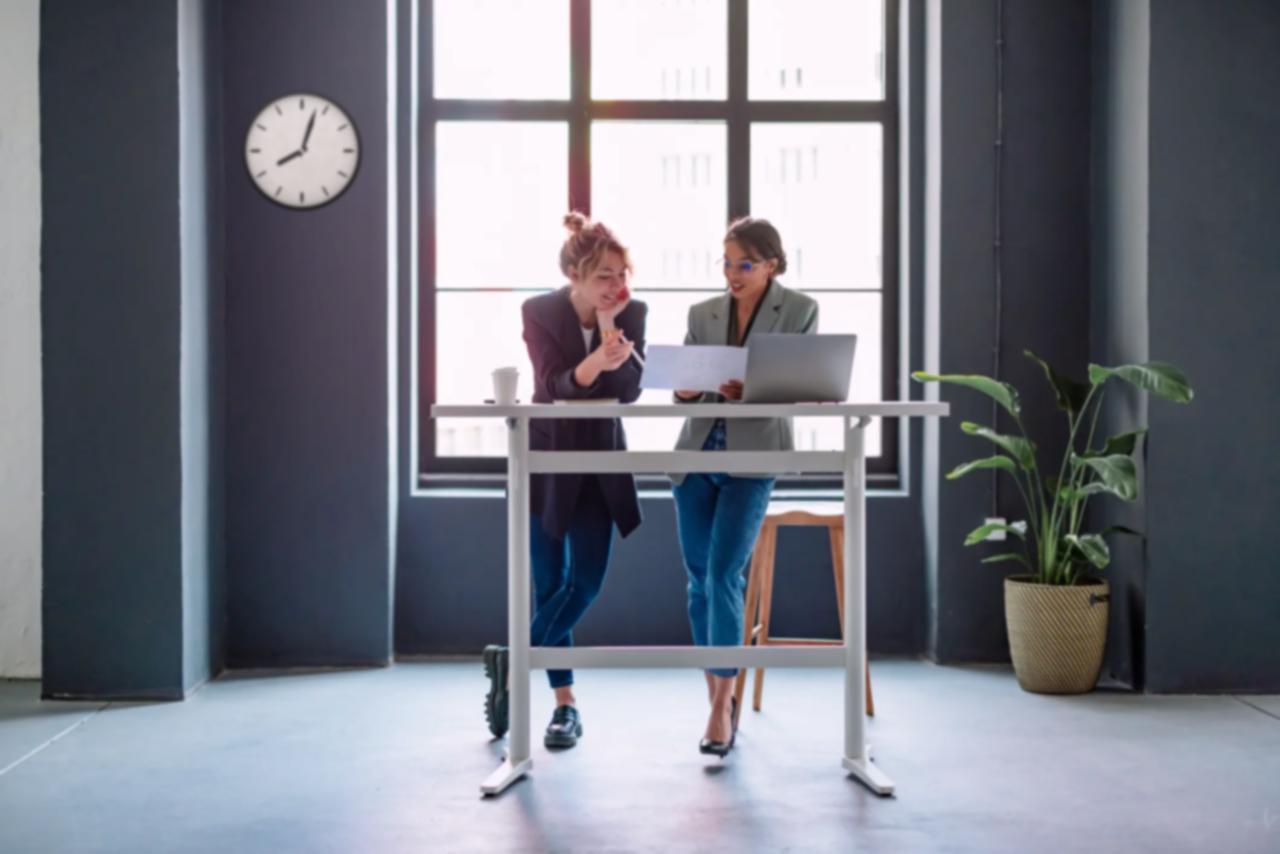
h=8 m=3
